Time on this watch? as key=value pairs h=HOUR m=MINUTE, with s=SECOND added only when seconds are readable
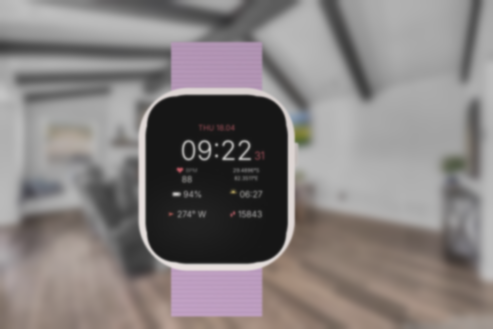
h=9 m=22 s=31
